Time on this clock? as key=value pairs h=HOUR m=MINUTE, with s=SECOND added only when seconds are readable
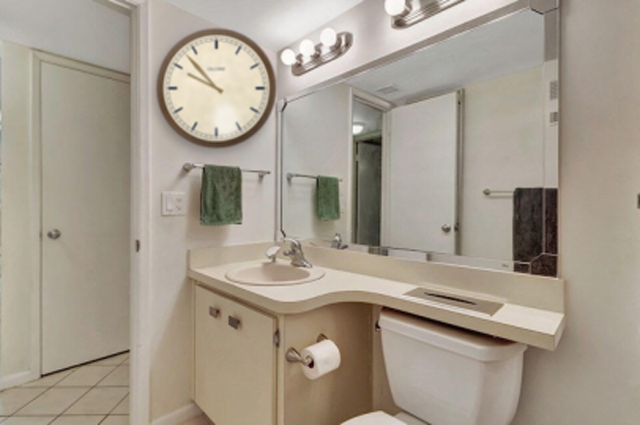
h=9 m=53
